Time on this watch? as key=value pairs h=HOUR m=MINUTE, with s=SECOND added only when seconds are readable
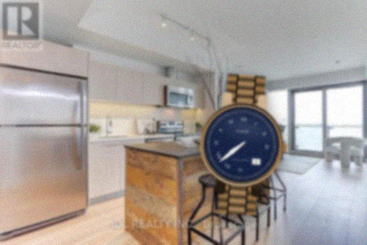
h=7 m=38
